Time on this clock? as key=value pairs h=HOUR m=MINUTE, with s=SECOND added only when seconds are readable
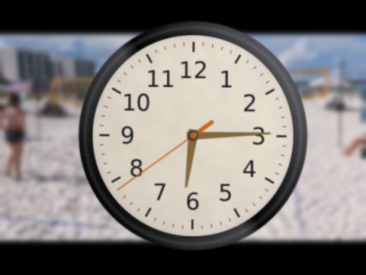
h=6 m=14 s=39
